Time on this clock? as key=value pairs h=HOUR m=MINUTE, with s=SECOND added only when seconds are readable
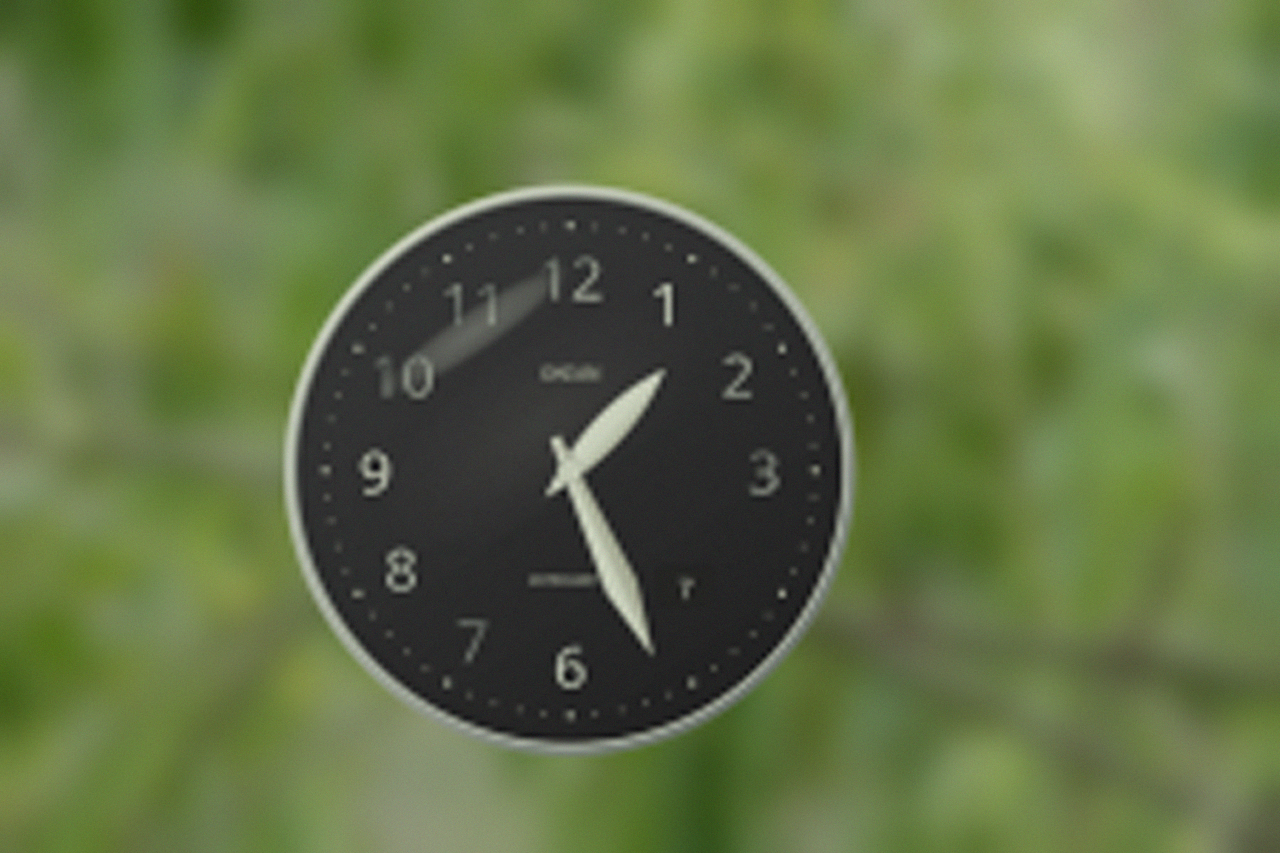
h=1 m=26
